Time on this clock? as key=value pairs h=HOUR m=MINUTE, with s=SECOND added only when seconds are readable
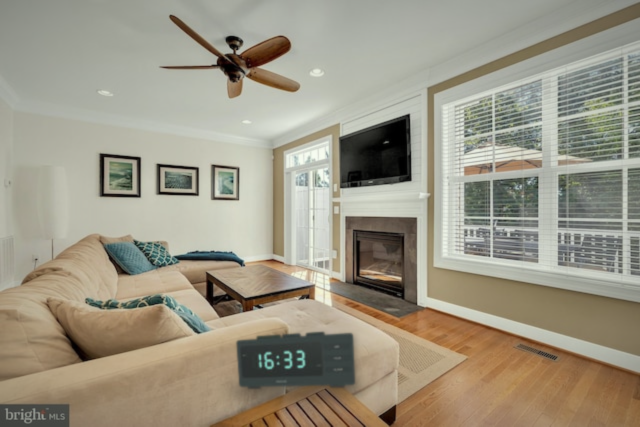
h=16 m=33
